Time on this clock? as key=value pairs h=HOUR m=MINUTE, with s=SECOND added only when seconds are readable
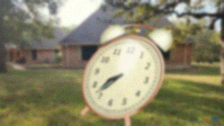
h=7 m=37
